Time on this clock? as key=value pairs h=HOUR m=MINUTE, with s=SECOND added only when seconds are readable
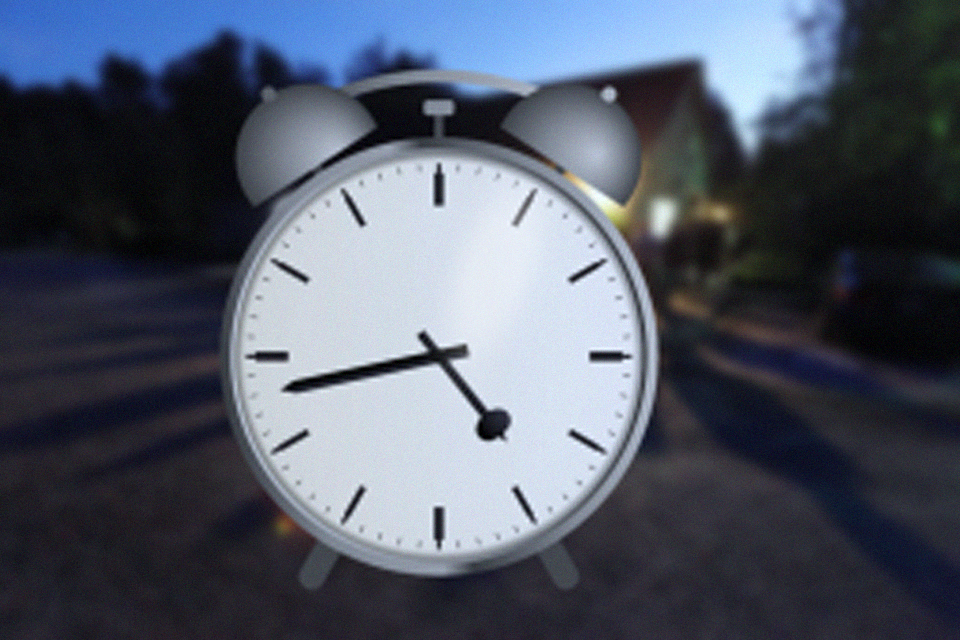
h=4 m=43
